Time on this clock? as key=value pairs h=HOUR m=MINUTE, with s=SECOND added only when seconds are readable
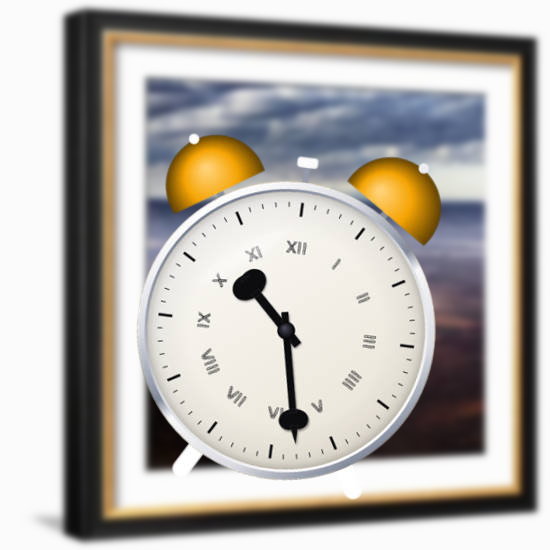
h=10 m=28
